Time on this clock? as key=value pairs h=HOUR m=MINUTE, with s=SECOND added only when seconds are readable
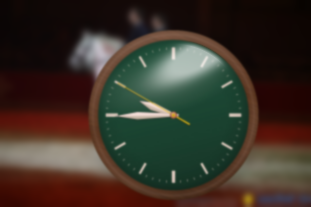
h=9 m=44 s=50
